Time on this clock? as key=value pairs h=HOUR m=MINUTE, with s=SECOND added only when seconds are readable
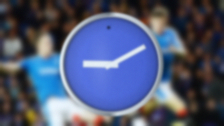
h=9 m=11
